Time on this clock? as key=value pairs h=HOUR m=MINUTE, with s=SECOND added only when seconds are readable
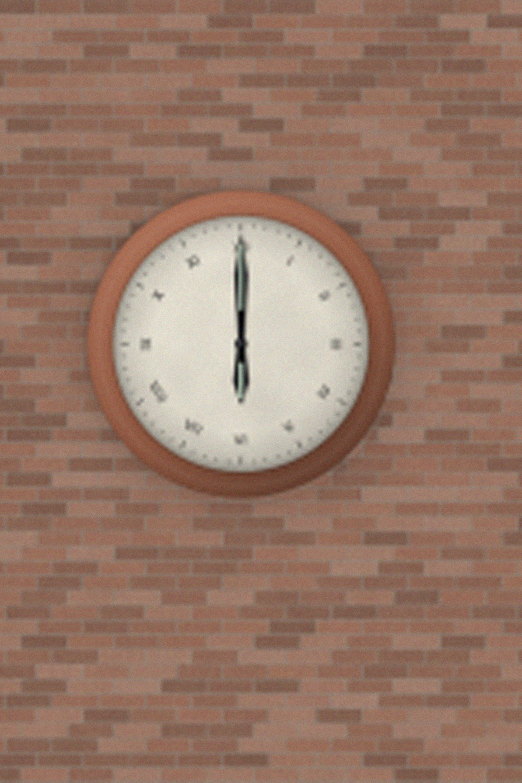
h=6 m=0
